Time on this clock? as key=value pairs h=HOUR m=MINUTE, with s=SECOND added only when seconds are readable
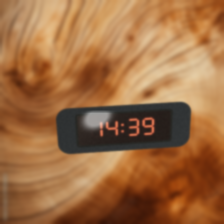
h=14 m=39
